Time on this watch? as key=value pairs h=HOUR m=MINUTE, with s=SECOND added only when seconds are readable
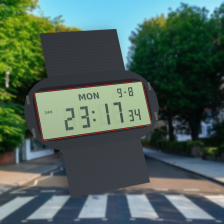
h=23 m=17 s=34
